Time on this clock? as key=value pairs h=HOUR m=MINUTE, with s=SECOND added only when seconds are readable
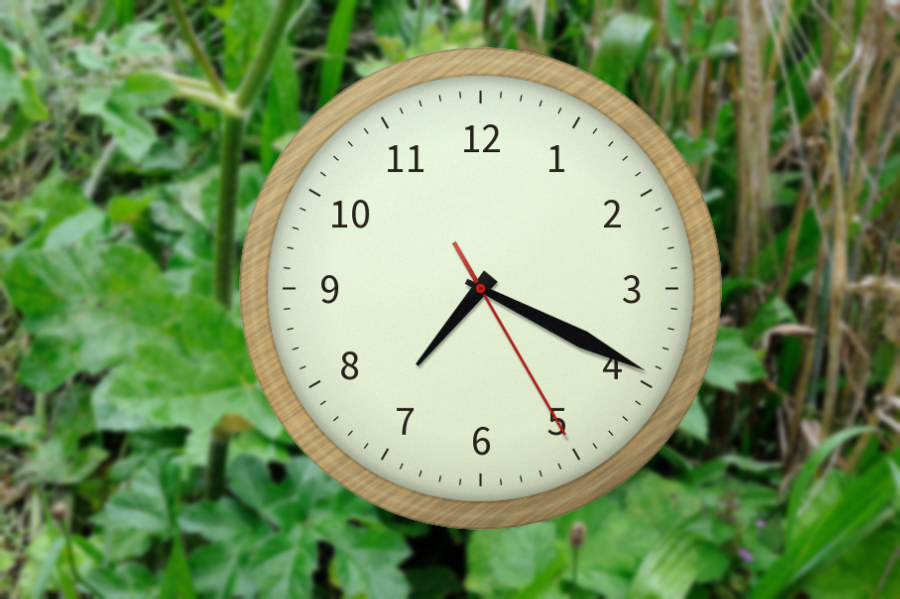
h=7 m=19 s=25
